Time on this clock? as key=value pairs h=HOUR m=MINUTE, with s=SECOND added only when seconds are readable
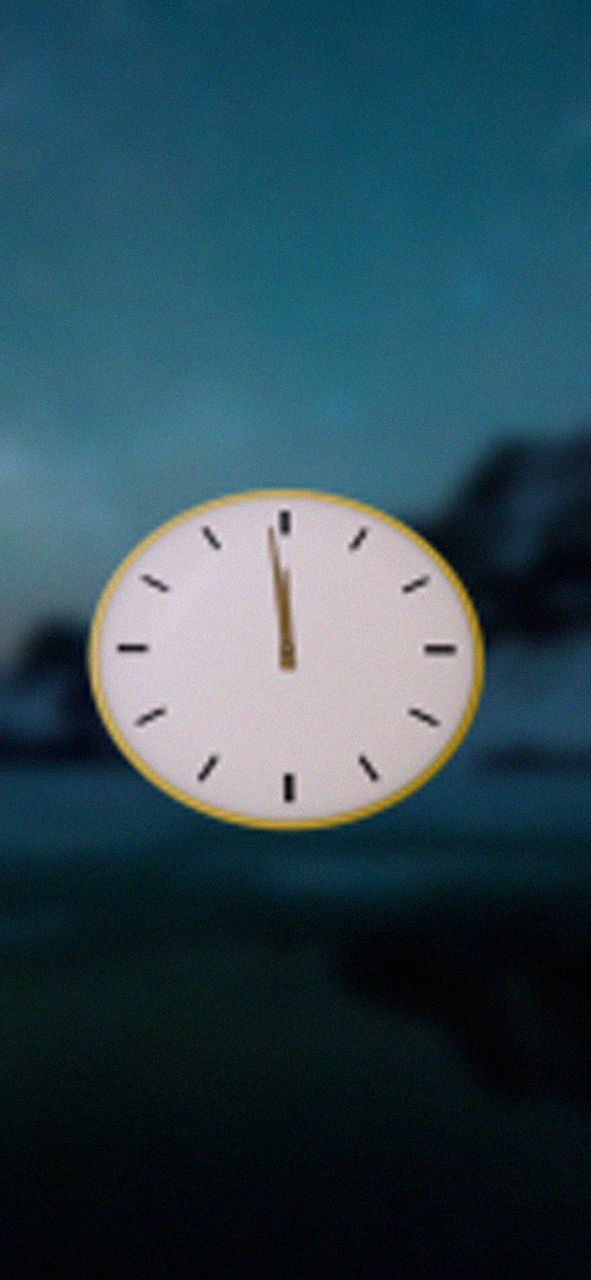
h=11 m=59
